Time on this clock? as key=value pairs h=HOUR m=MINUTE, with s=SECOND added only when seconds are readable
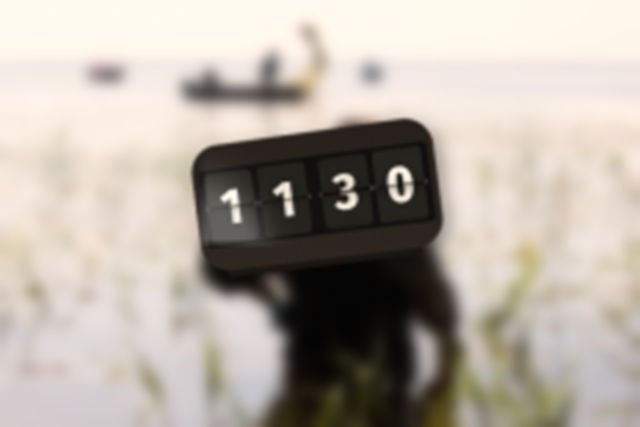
h=11 m=30
